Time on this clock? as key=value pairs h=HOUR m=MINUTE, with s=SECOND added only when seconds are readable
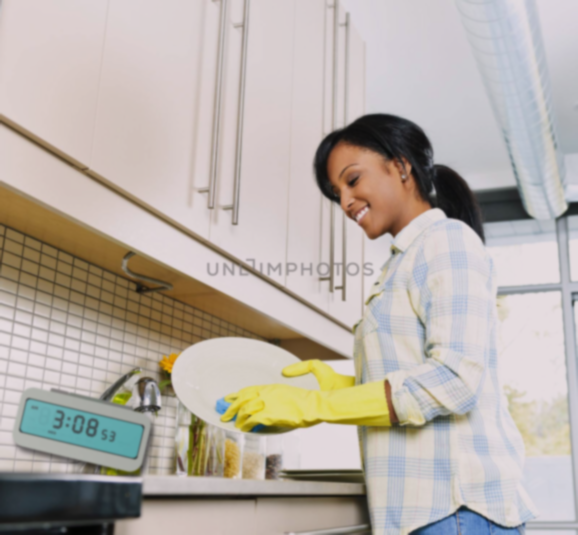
h=3 m=8
